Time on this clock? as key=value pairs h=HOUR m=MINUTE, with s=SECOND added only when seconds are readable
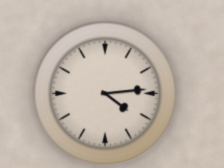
h=4 m=14
